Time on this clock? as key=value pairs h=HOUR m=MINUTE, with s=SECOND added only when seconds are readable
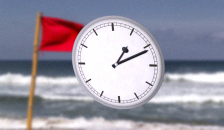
h=1 m=11
